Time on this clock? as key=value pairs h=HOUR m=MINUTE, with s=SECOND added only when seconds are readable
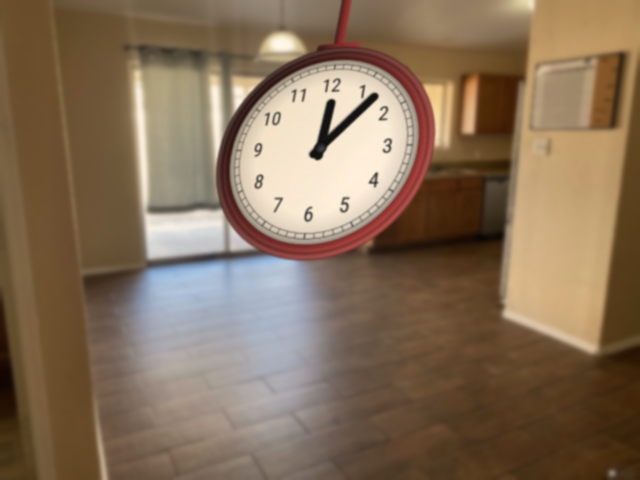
h=12 m=7
